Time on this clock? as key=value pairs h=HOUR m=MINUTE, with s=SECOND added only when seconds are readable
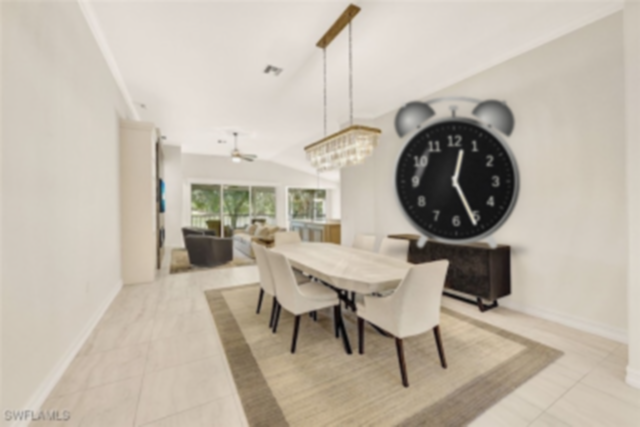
h=12 m=26
